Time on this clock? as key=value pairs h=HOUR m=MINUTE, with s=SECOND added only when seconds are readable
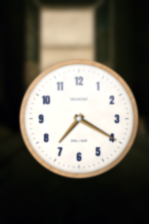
h=7 m=20
